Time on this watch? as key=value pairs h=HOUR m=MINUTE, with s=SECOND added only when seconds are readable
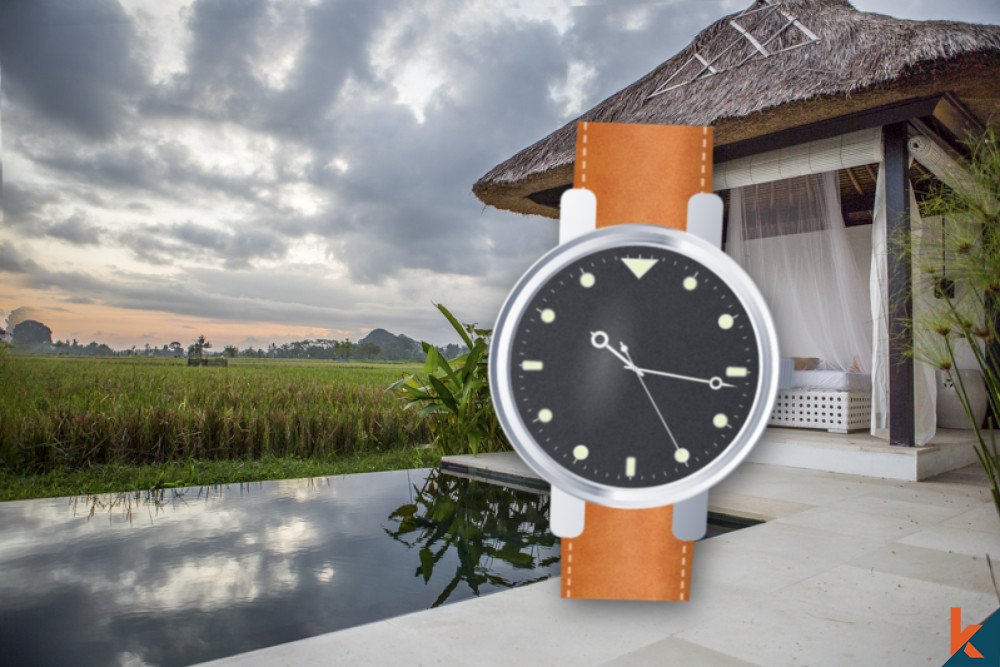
h=10 m=16 s=25
